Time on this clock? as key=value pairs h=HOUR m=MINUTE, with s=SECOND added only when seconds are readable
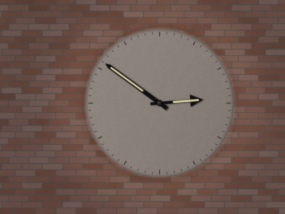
h=2 m=51
